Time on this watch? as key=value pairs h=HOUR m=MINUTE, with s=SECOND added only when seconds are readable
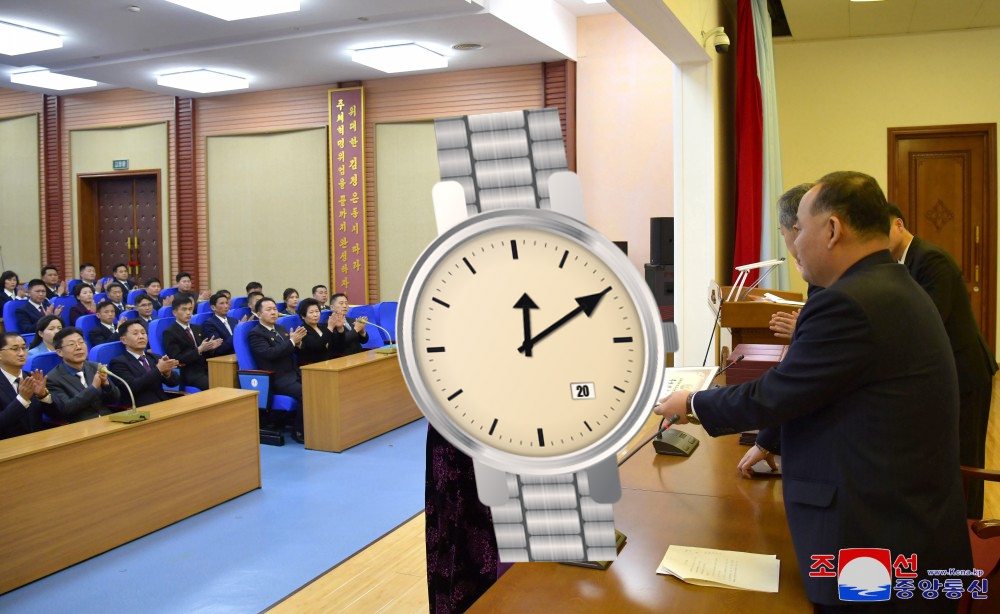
h=12 m=10
